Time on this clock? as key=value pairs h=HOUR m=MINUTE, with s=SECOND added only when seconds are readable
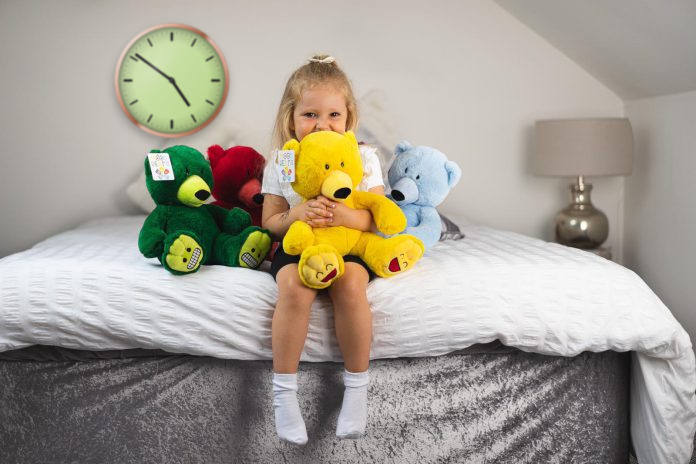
h=4 m=51
